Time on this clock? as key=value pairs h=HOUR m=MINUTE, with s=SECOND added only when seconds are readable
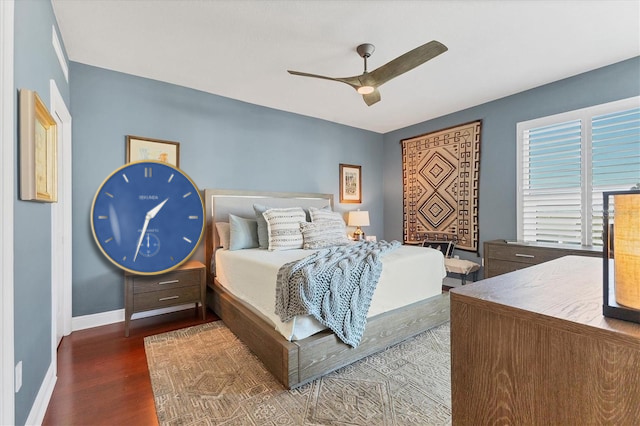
h=1 m=33
